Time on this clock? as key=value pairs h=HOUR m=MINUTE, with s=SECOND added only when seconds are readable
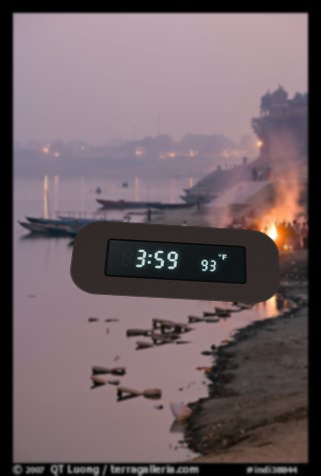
h=3 m=59
